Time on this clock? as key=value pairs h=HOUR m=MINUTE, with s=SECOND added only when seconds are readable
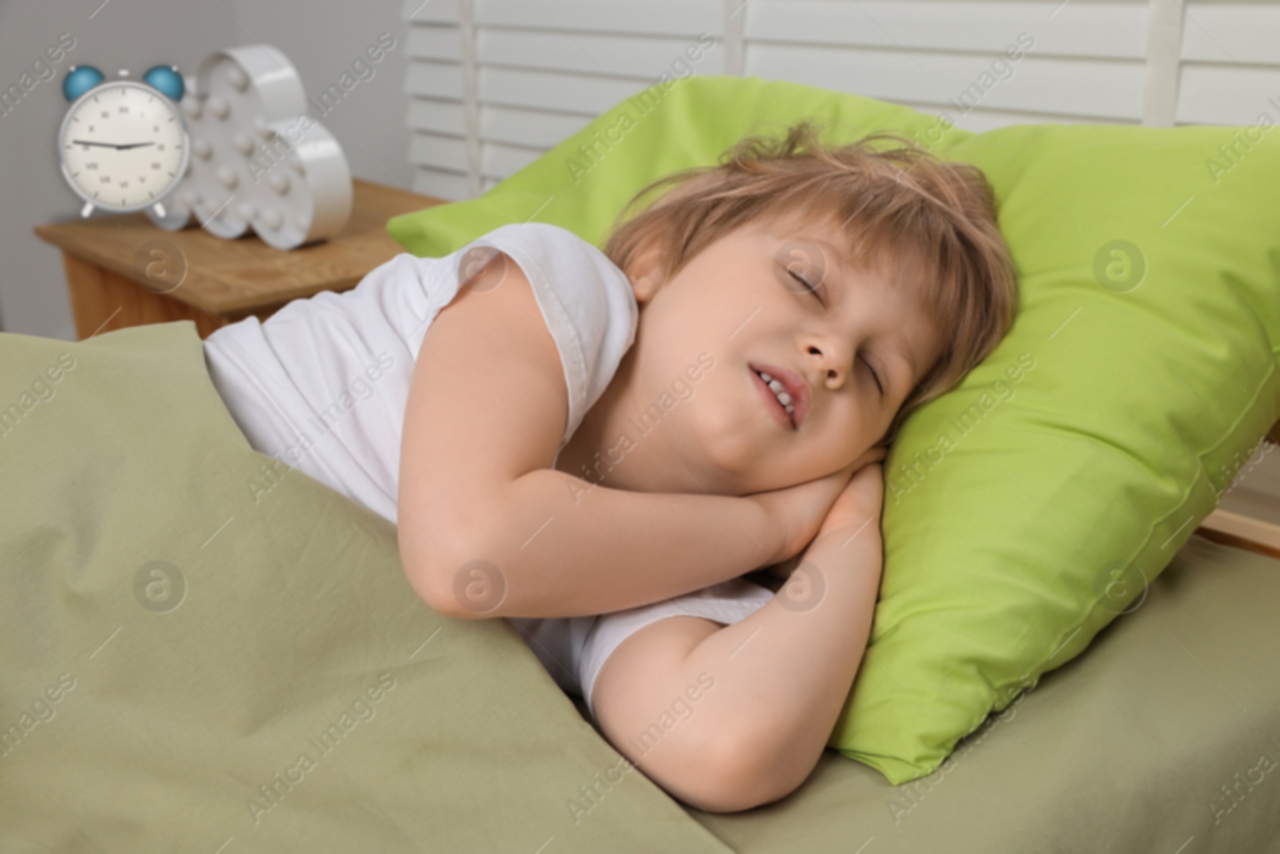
h=2 m=46
